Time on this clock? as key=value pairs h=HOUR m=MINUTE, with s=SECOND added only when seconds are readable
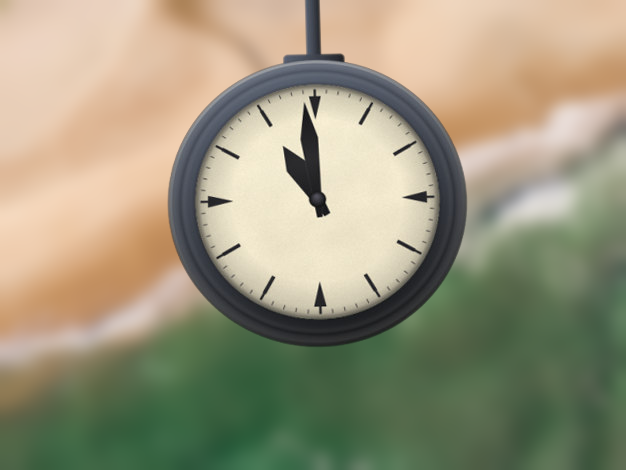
h=10 m=59
